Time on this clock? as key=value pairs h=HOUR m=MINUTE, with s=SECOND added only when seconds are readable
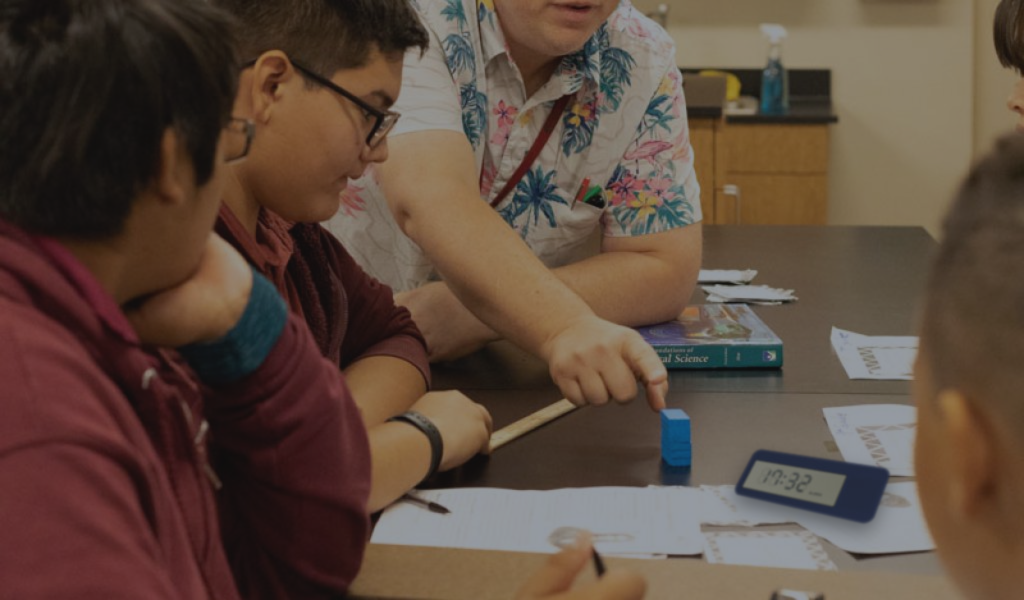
h=17 m=32
